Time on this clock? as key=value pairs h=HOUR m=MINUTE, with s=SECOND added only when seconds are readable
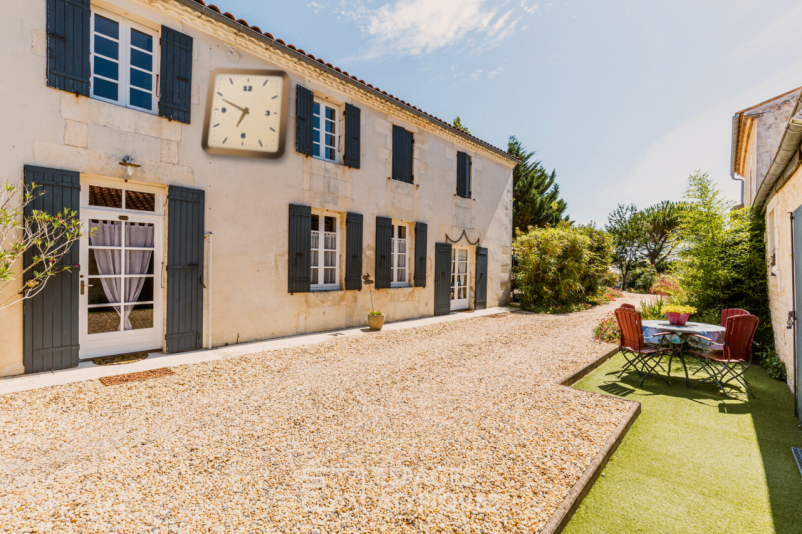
h=6 m=49
